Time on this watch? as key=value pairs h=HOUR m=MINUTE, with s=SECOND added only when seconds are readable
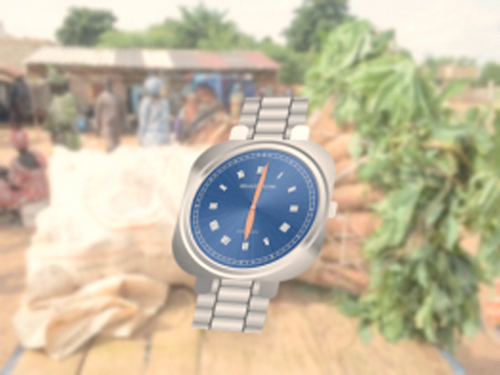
h=6 m=1
